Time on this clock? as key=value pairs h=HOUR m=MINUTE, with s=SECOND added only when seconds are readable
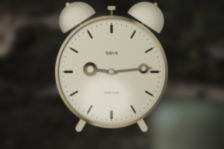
h=9 m=14
